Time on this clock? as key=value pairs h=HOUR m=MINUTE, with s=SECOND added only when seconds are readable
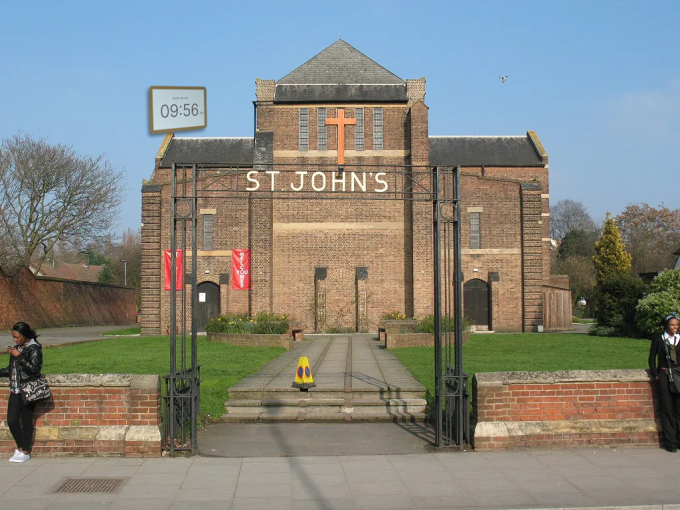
h=9 m=56
